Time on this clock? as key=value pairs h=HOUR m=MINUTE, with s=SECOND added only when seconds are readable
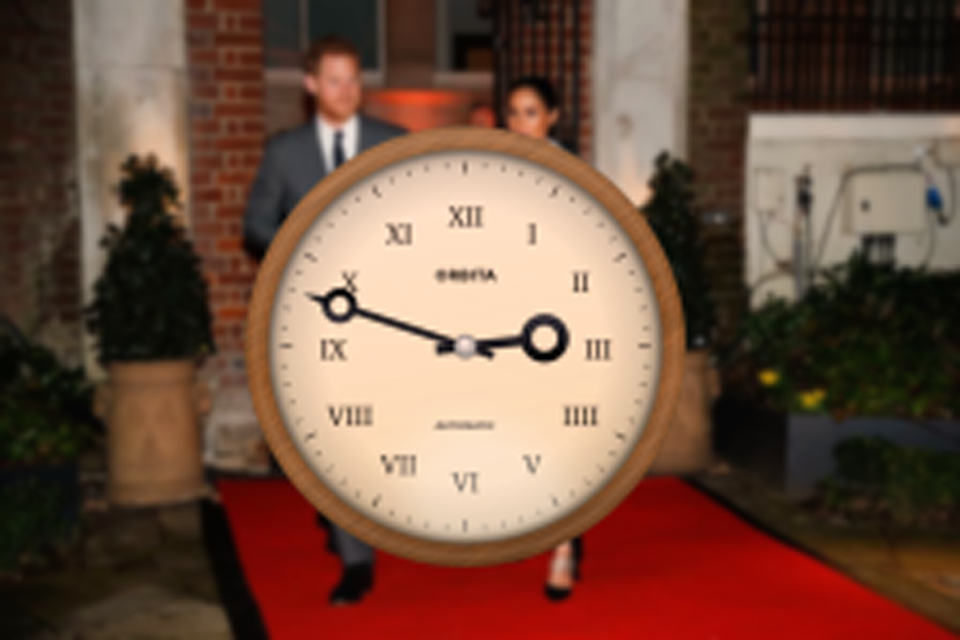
h=2 m=48
